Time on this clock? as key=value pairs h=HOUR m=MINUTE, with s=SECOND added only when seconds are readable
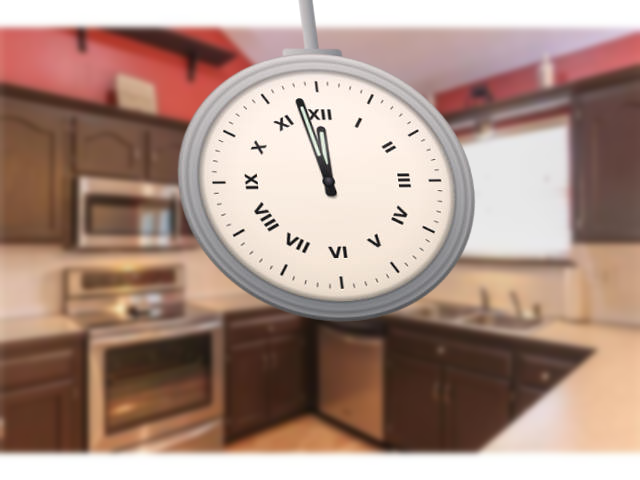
h=11 m=58
